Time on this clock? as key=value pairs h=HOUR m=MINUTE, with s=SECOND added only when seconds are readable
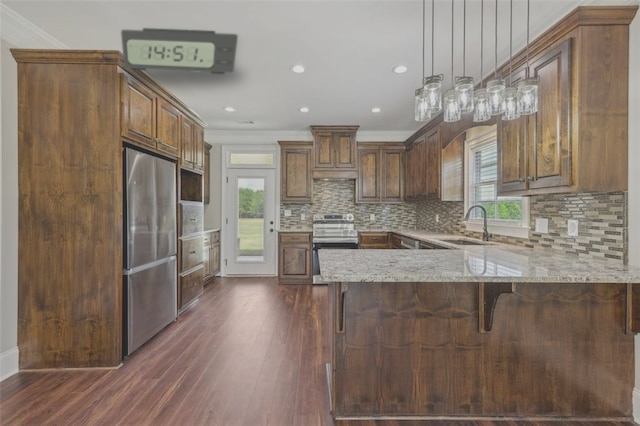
h=14 m=51
